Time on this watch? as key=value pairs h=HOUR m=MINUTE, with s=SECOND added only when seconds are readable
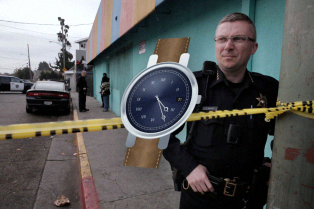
h=4 m=25
